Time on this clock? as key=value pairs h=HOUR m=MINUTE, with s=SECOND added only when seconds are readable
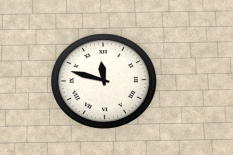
h=11 m=48
